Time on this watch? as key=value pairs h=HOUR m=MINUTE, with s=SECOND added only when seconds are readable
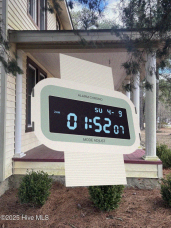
h=1 m=52 s=7
